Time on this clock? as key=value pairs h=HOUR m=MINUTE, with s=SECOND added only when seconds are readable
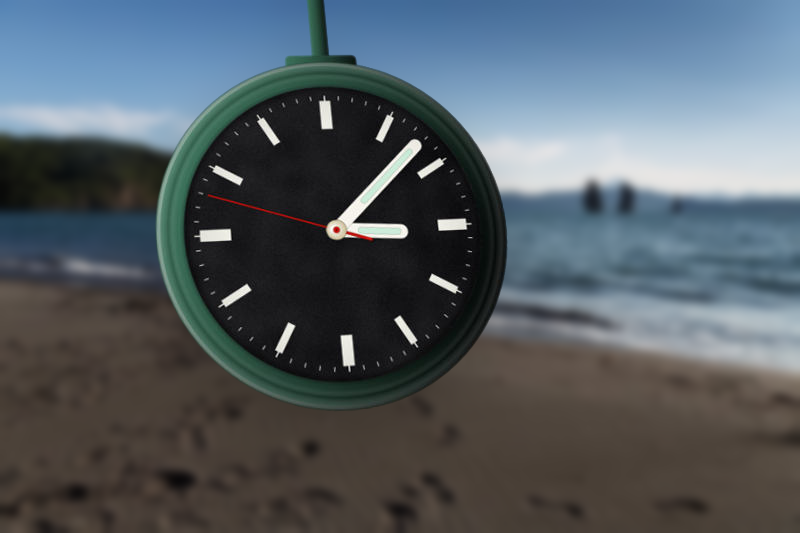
h=3 m=7 s=48
